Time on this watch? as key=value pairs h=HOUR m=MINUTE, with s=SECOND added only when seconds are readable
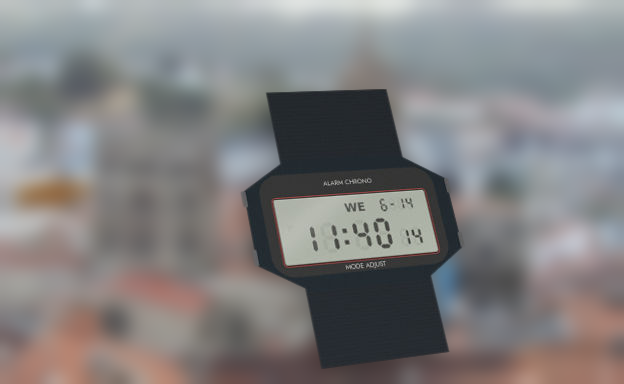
h=11 m=40 s=14
